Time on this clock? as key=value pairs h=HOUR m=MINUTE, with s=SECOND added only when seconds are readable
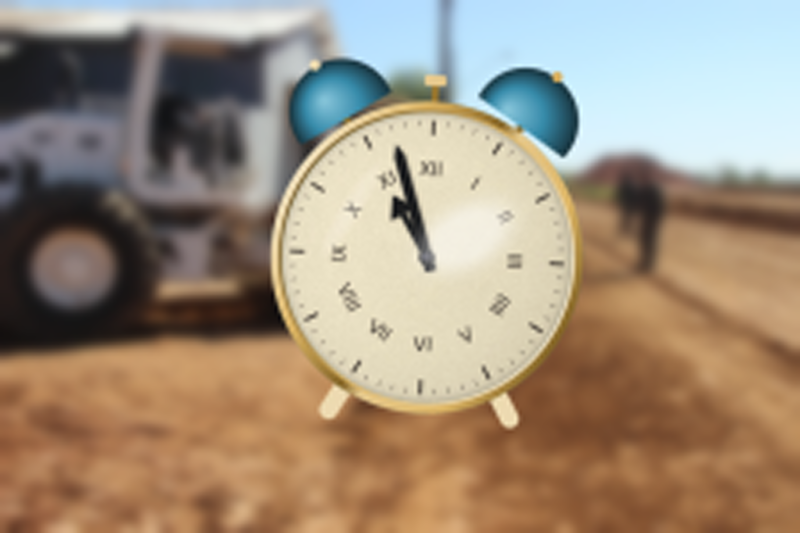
h=10 m=57
